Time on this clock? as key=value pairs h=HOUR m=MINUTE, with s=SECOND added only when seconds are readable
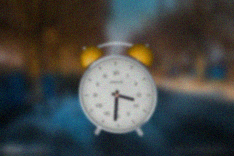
h=3 m=31
